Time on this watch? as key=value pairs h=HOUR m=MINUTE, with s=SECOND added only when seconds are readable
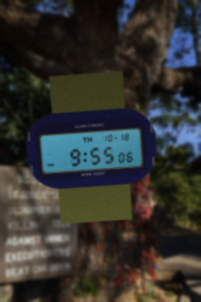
h=9 m=55 s=6
